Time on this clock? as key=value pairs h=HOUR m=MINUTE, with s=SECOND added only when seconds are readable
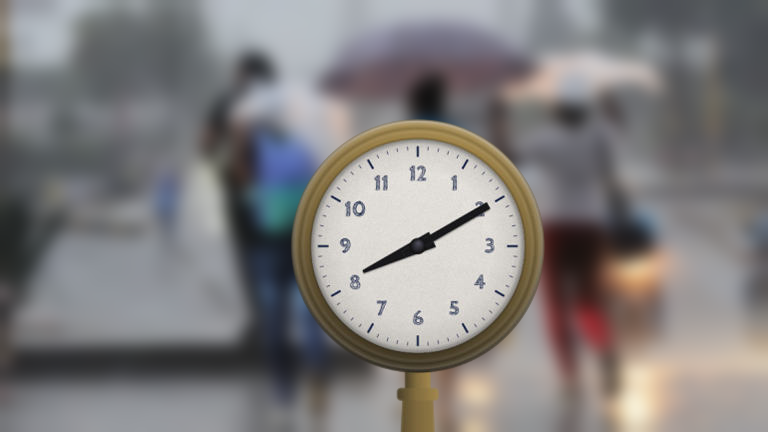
h=8 m=10
